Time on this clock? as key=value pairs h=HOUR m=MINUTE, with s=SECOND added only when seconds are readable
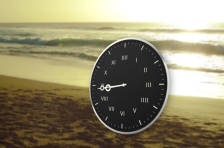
h=8 m=44
